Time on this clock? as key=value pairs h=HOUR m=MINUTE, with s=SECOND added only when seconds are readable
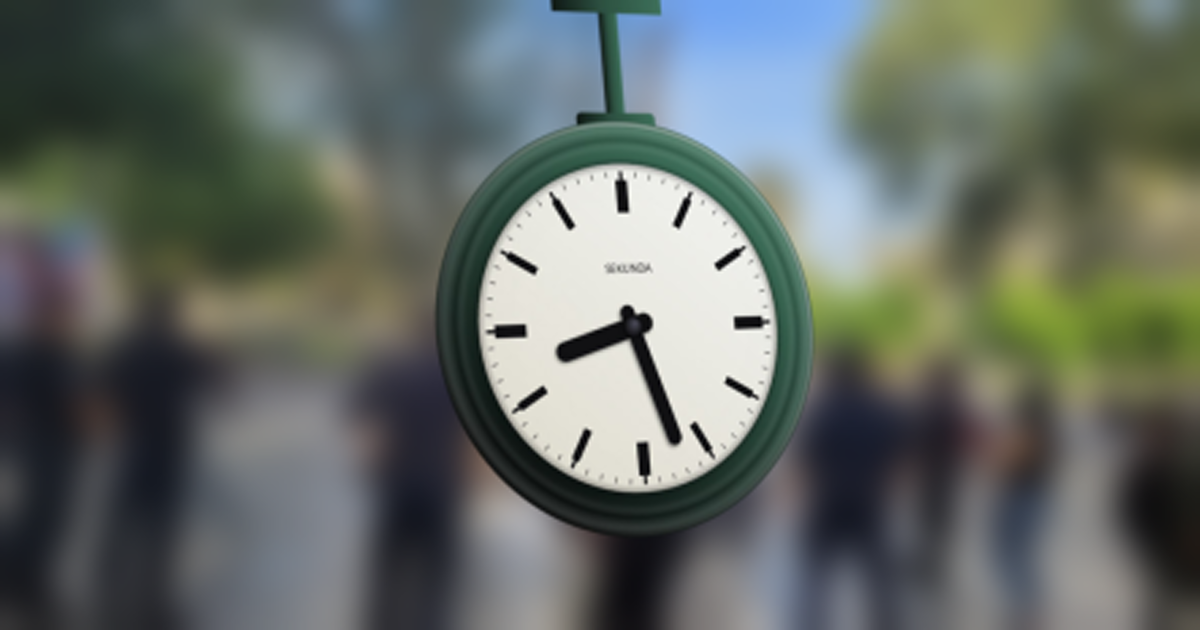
h=8 m=27
